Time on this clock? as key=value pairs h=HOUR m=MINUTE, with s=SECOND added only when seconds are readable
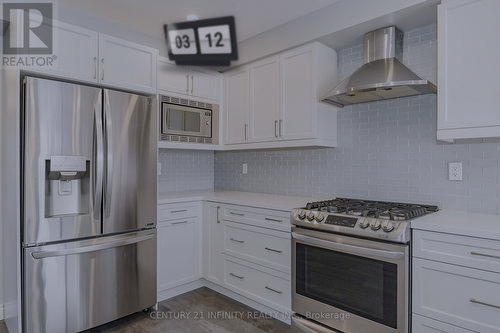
h=3 m=12
